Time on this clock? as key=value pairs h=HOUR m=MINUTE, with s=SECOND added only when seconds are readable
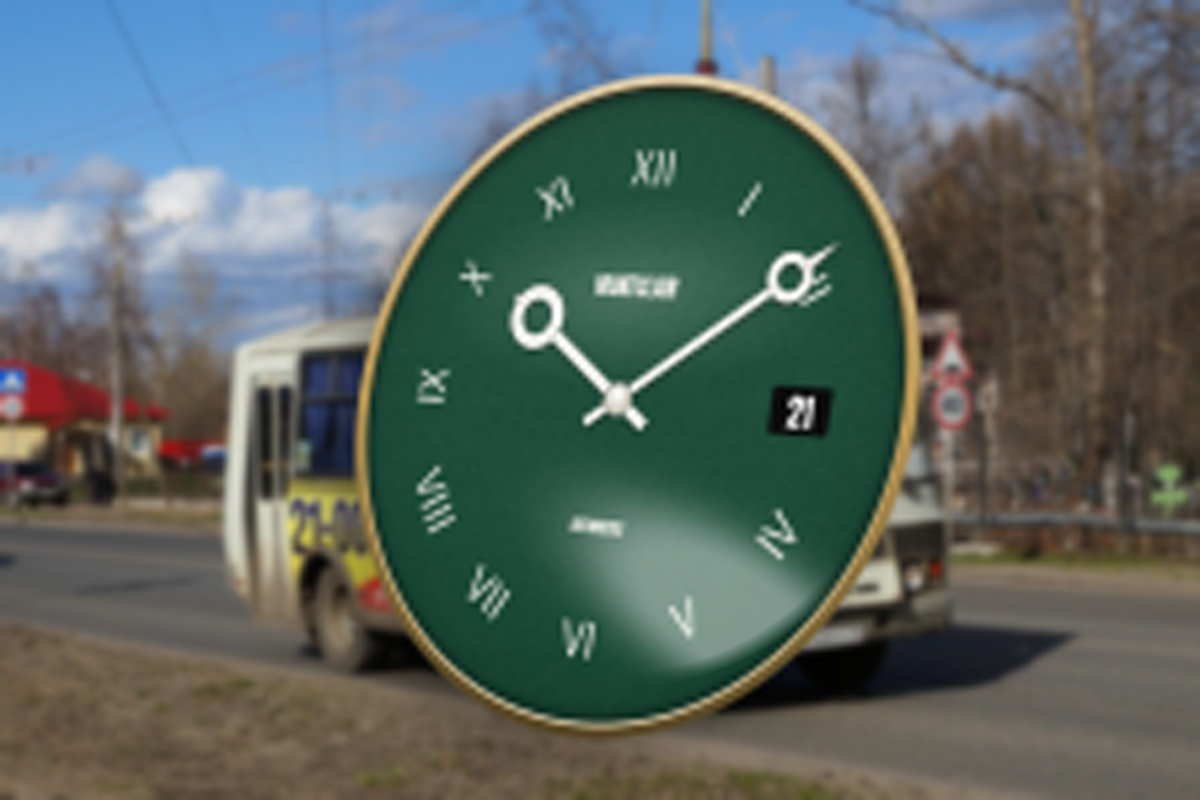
h=10 m=9
